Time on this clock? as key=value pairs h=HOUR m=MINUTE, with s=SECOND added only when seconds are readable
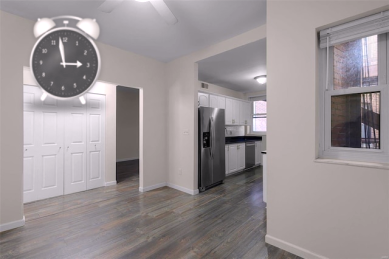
h=2 m=58
